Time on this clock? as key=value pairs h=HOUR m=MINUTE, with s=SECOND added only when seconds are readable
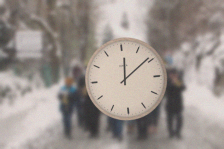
h=12 m=9
